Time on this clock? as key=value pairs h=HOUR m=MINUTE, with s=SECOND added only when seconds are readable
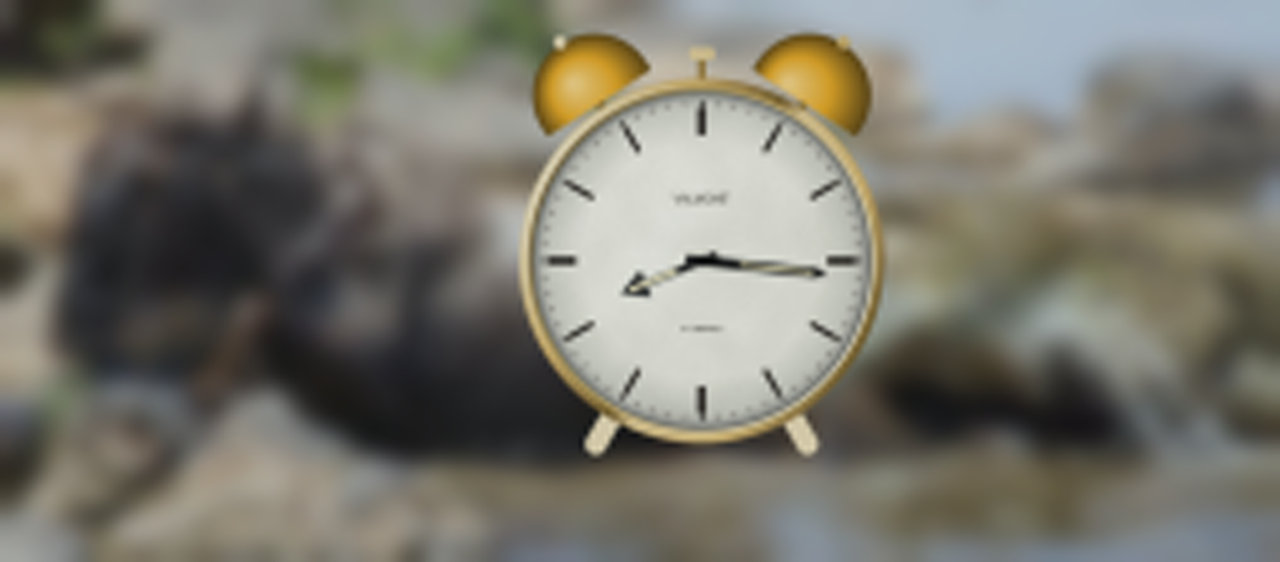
h=8 m=16
